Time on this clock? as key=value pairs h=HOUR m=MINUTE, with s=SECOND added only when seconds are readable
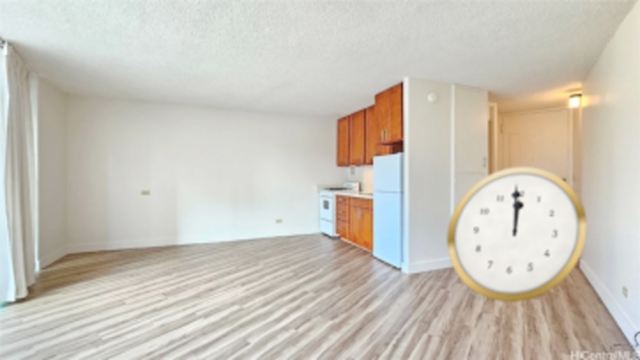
h=11 m=59
